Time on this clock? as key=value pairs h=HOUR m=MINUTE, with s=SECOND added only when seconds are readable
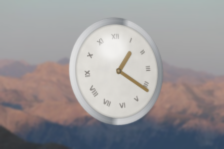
h=1 m=21
